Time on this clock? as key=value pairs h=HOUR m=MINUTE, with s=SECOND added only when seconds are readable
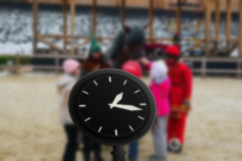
h=1 m=17
